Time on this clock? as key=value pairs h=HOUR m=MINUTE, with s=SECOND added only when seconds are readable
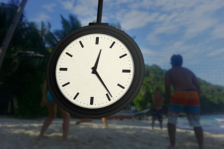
h=12 m=24
